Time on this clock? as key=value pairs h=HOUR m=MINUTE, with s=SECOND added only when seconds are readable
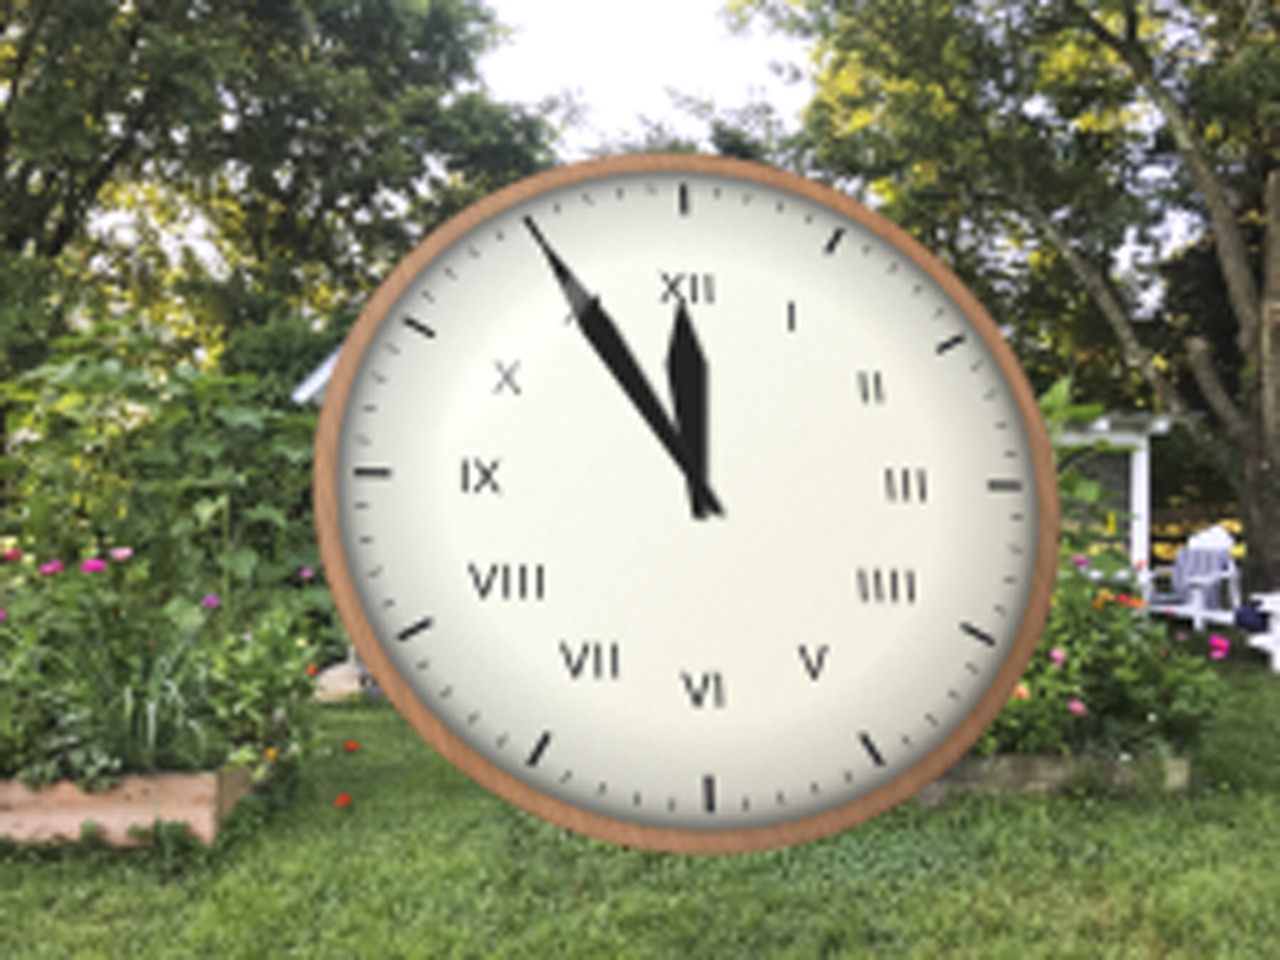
h=11 m=55
